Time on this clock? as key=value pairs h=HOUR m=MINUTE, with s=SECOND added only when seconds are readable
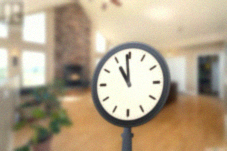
h=10 m=59
